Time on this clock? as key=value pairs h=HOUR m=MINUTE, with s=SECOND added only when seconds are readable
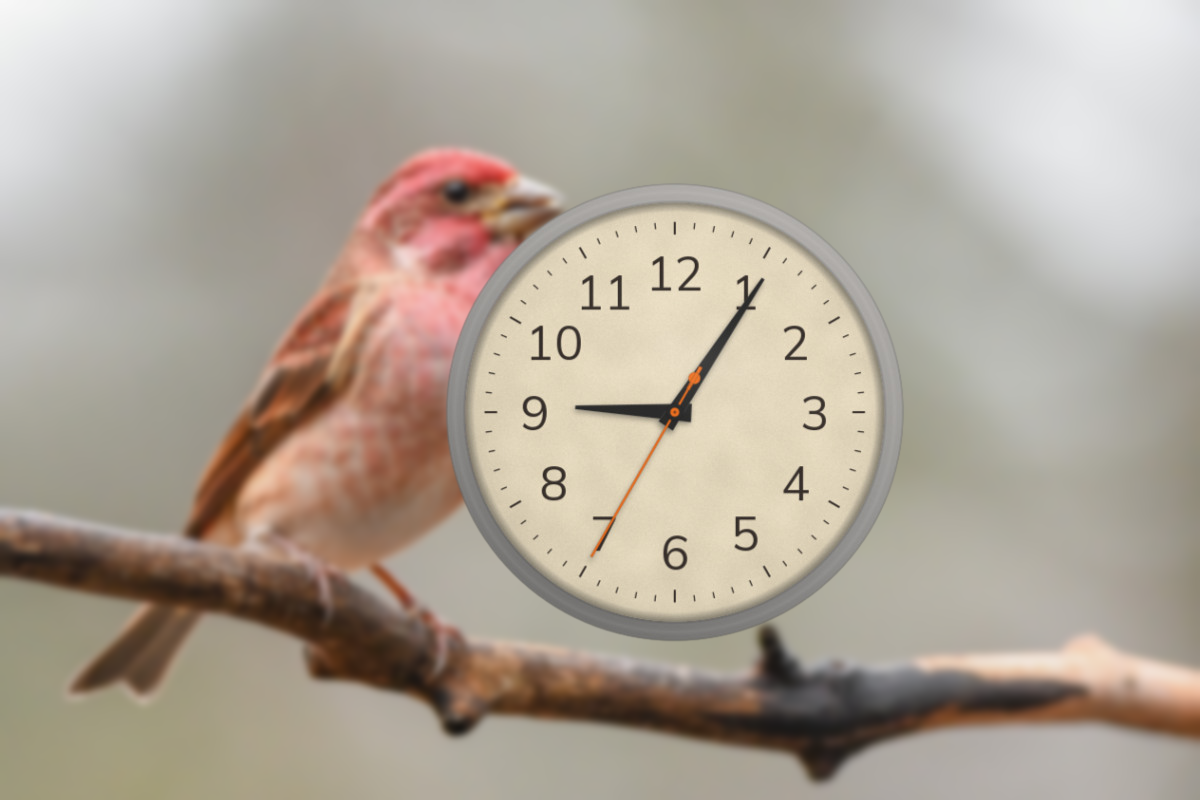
h=9 m=5 s=35
